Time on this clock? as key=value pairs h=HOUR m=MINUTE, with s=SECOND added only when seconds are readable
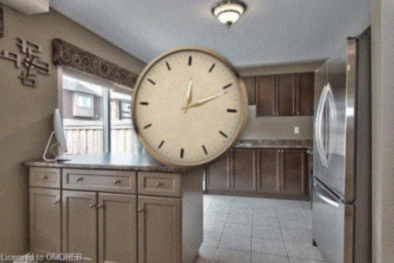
h=12 m=11
